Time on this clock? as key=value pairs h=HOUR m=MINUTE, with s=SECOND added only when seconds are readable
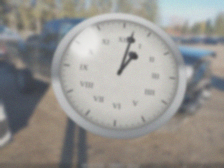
h=1 m=2
